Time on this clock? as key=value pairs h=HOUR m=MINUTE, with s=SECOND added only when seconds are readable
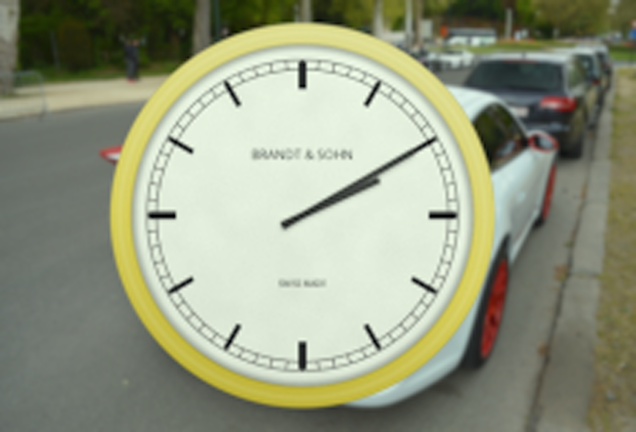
h=2 m=10
